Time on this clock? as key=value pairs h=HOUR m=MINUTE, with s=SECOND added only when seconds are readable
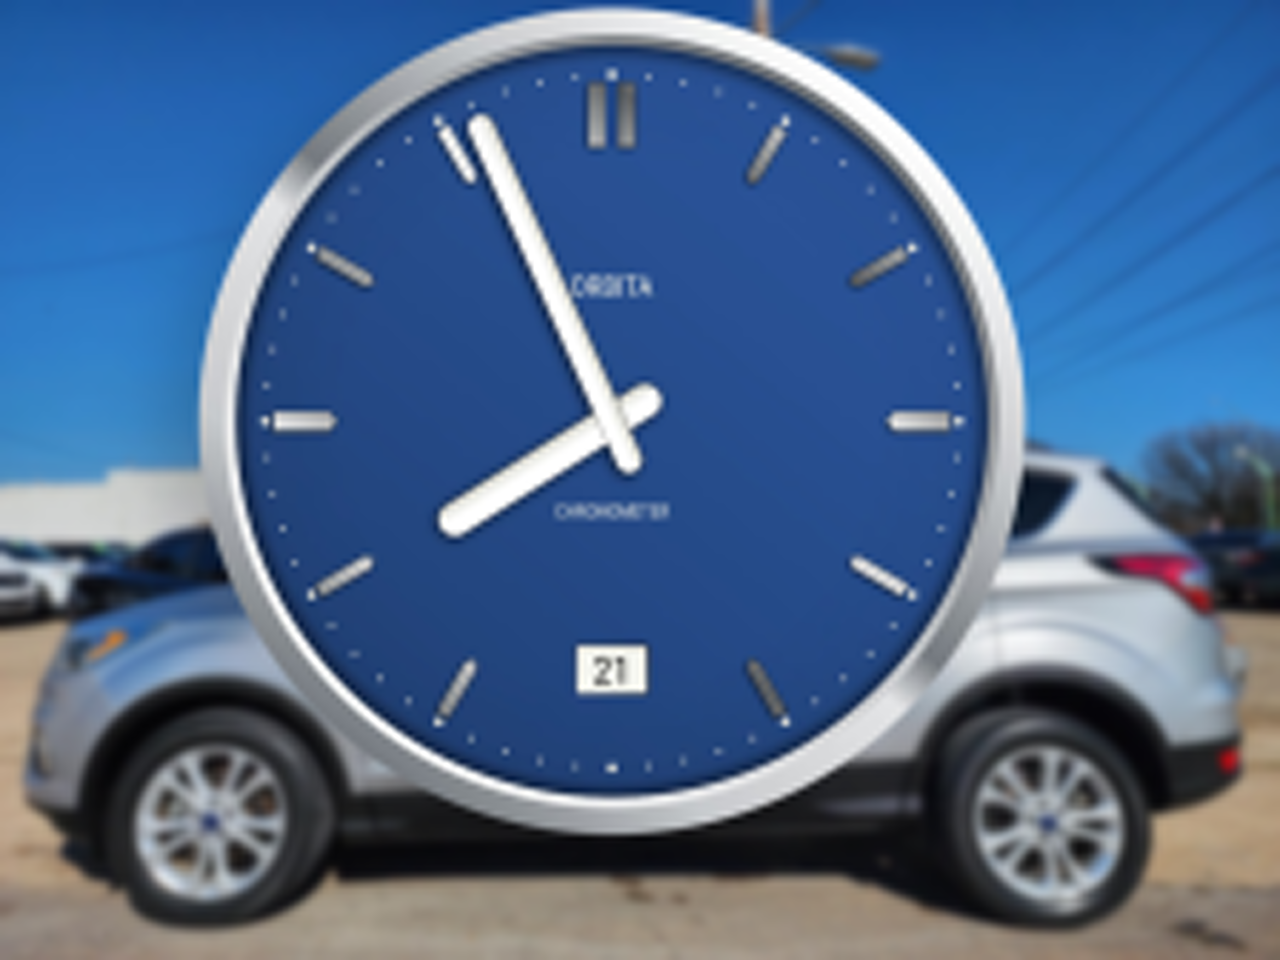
h=7 m=56
